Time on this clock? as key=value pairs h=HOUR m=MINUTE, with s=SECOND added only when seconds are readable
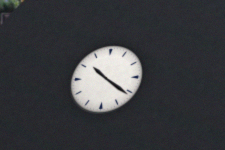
h=10 m=21
